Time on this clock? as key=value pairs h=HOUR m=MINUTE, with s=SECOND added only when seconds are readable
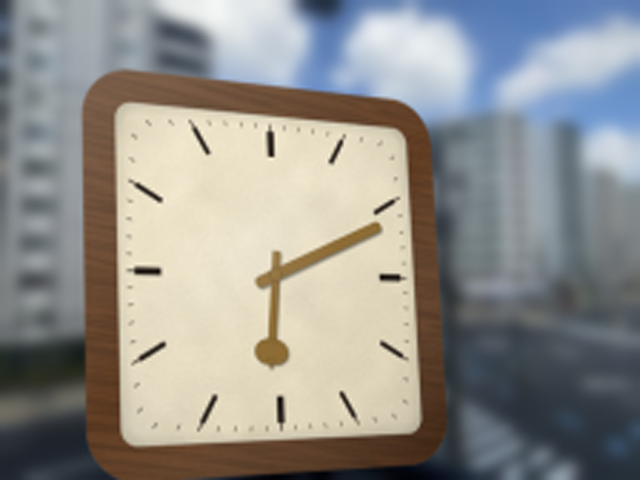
h=6 m=11
